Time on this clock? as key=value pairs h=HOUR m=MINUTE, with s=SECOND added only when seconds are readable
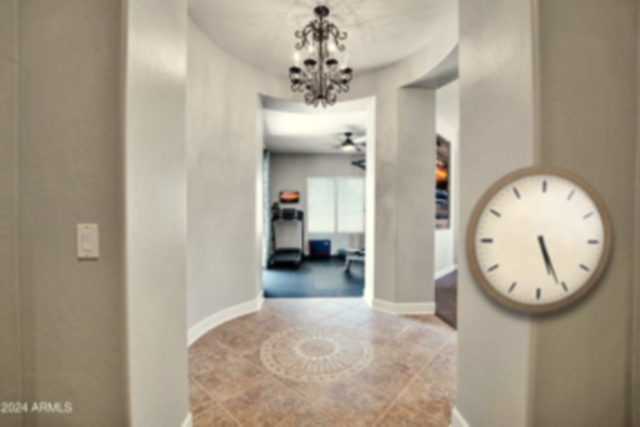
h=5 m=26
